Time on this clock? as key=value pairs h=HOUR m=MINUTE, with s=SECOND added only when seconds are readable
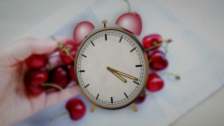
h=4 m=19
